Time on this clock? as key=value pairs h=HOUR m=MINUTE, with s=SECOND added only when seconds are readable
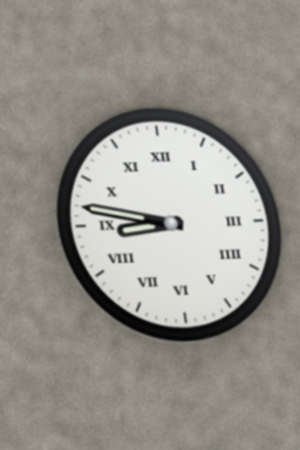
h=8 m=47
